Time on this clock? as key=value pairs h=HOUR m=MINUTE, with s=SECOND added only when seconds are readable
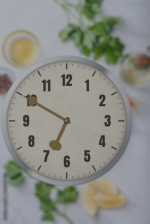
h=6 m=50
